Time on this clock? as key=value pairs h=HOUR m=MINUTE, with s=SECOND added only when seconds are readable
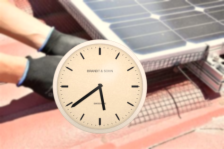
h=5 m=39
